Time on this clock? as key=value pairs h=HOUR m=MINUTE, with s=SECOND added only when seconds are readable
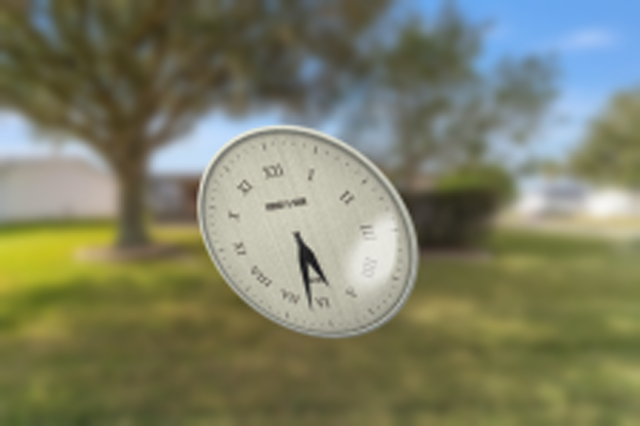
h=5 m=32
